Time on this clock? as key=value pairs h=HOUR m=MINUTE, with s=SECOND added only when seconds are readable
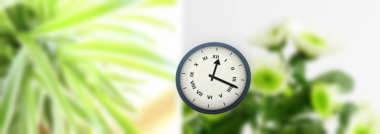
h=12 m=18
